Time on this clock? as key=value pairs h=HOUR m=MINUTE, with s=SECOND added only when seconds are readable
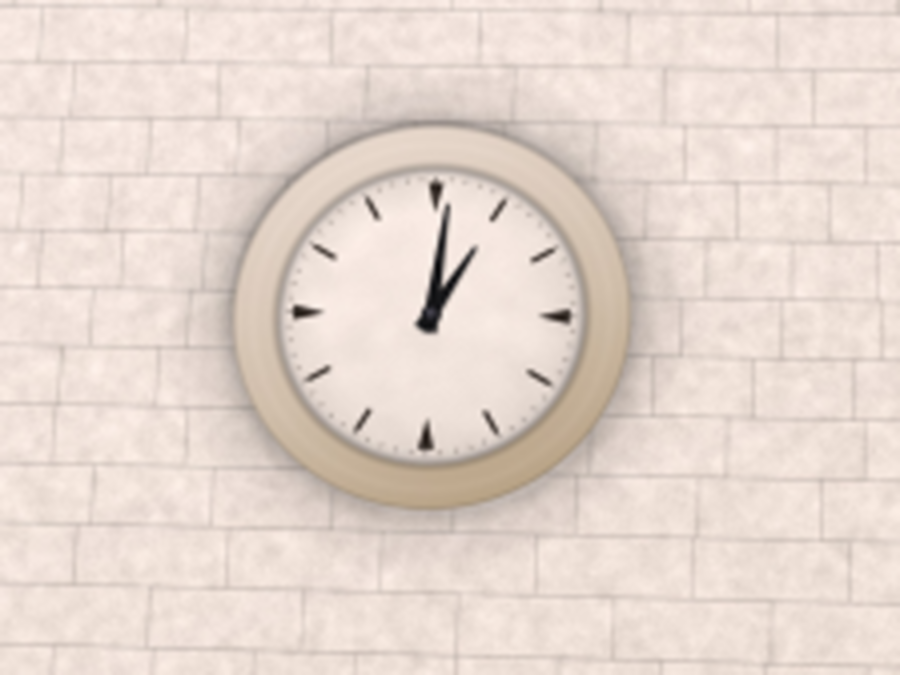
h=1 m=1
